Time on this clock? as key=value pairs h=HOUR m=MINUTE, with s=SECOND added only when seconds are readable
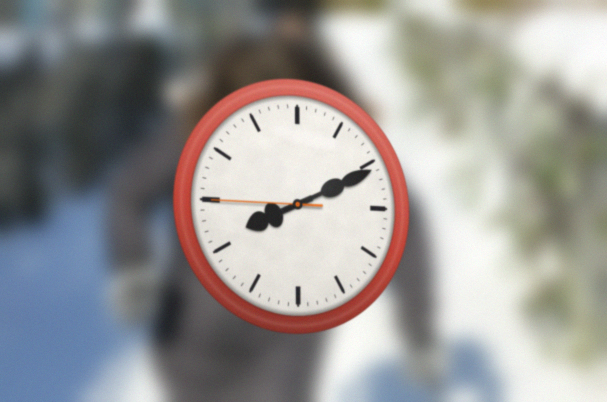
h=8 m=10 s=45
